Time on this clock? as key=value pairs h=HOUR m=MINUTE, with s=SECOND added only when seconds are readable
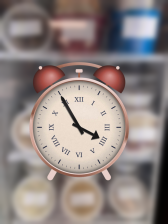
h=3 m=55
